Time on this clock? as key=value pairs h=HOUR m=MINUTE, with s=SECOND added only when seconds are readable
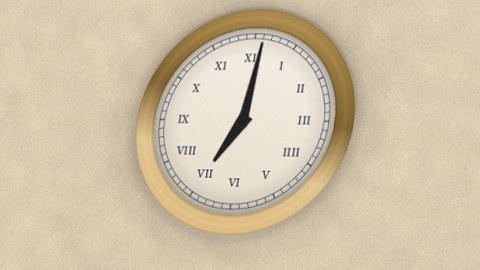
h=7 m=1
